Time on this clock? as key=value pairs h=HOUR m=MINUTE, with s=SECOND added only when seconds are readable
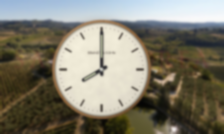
h=8 m=0
